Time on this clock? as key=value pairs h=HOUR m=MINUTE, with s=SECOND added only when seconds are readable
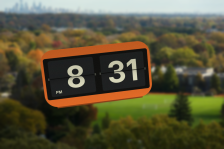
h=8 m=31
